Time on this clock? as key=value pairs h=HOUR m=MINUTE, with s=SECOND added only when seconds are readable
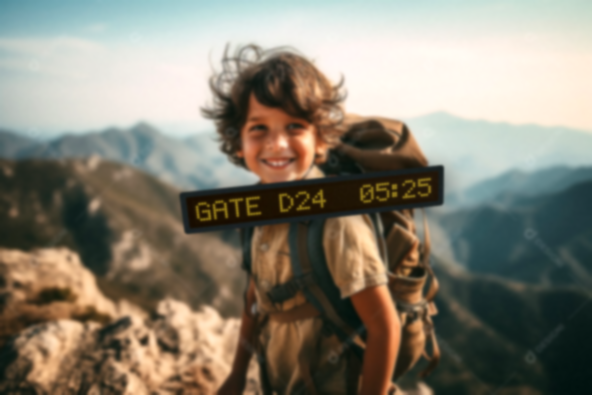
h=5 m=25
